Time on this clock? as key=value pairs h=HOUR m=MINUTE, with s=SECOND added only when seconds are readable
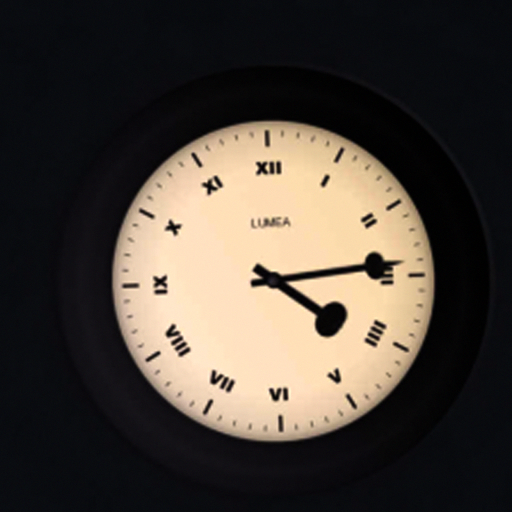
h=4 m=14
